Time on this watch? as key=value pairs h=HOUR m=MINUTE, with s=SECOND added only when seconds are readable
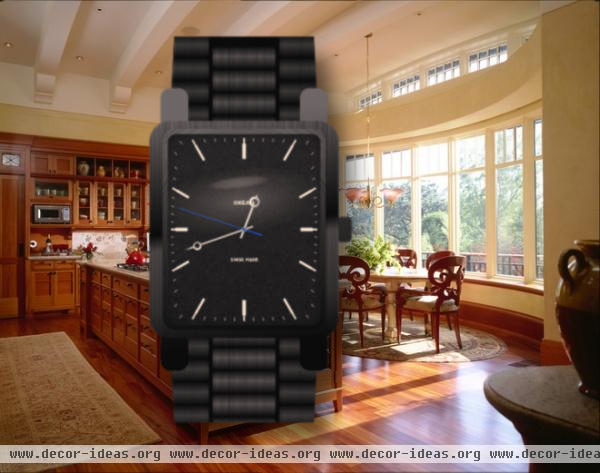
h=12 m=41 s=48
